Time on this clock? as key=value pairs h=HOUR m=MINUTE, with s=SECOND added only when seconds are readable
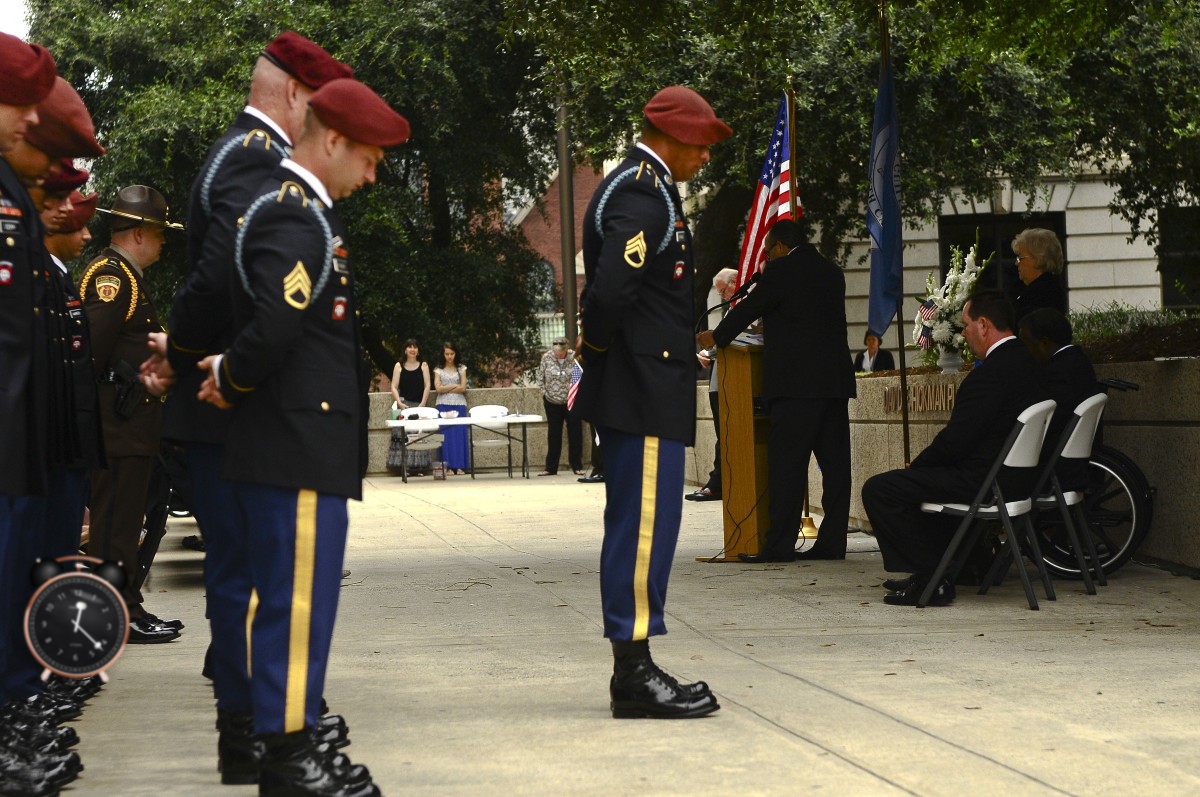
h=12 m=22
